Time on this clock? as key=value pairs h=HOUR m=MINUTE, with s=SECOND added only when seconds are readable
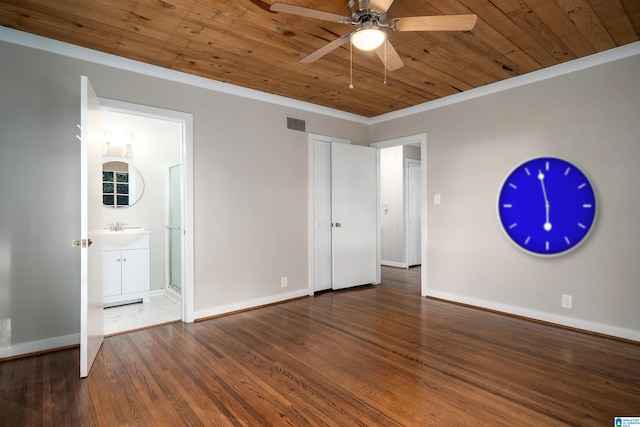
h=5 m=58
